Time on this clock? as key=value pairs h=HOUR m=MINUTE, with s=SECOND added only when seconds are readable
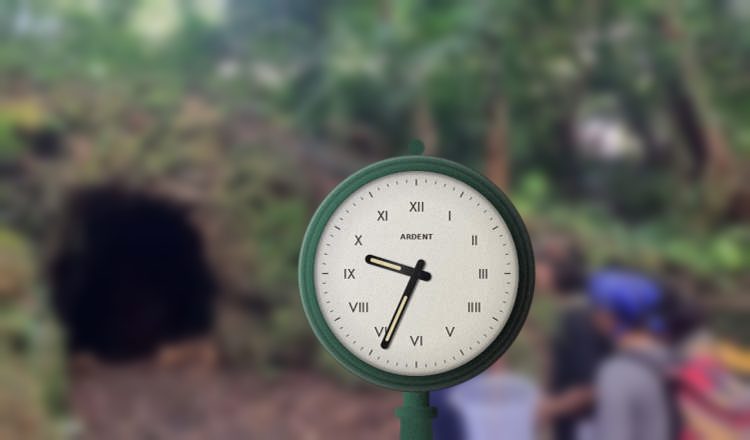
h=9 m=34
